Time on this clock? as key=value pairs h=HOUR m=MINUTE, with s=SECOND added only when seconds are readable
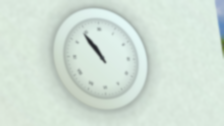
h=10 m=54
